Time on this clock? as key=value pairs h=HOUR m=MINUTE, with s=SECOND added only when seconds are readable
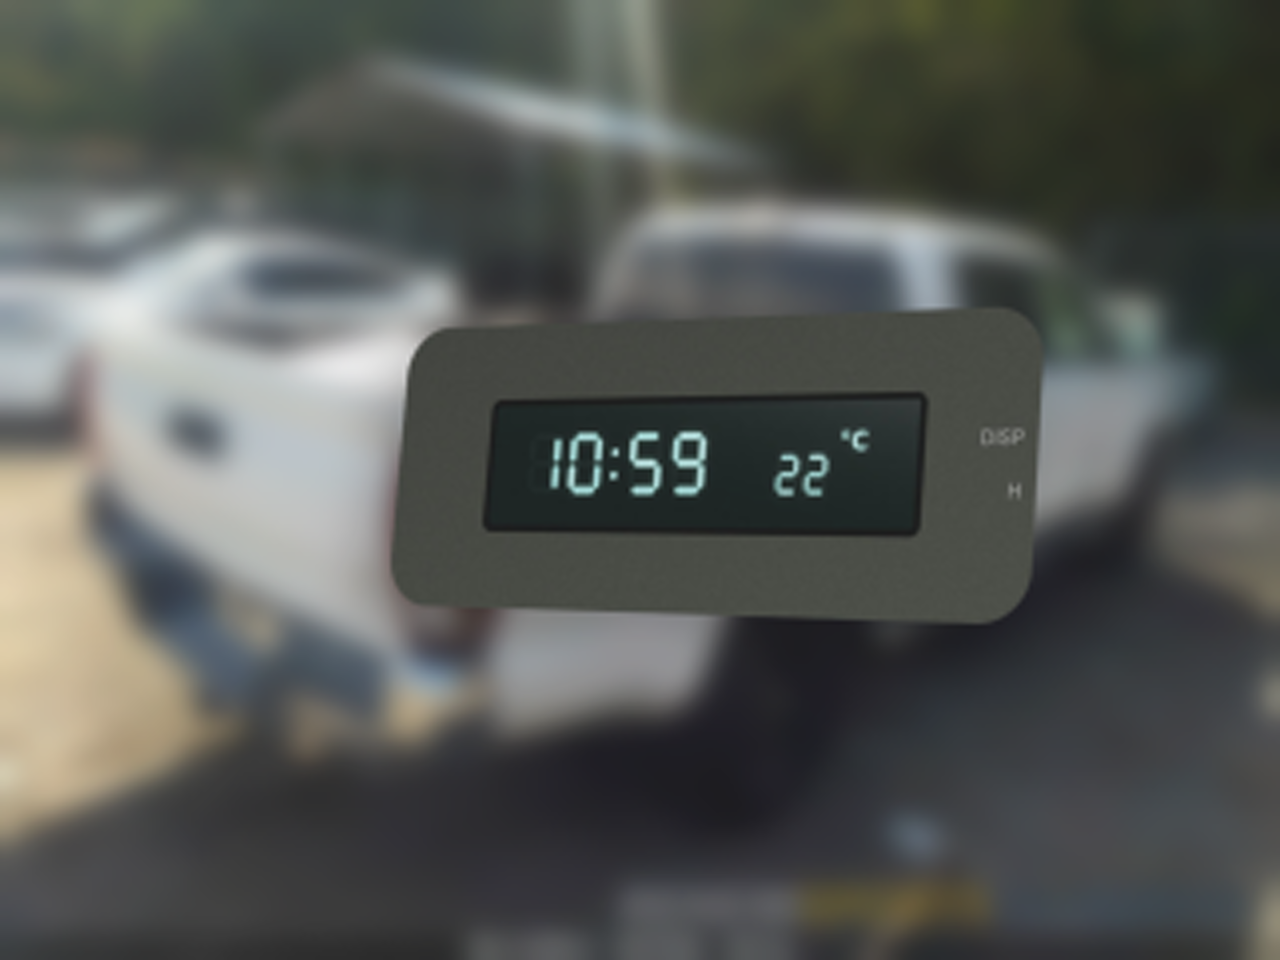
h=10 m=59
